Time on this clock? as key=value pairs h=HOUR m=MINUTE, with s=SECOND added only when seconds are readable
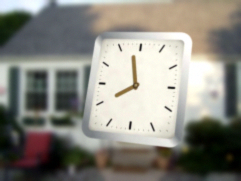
h=7 m=58
